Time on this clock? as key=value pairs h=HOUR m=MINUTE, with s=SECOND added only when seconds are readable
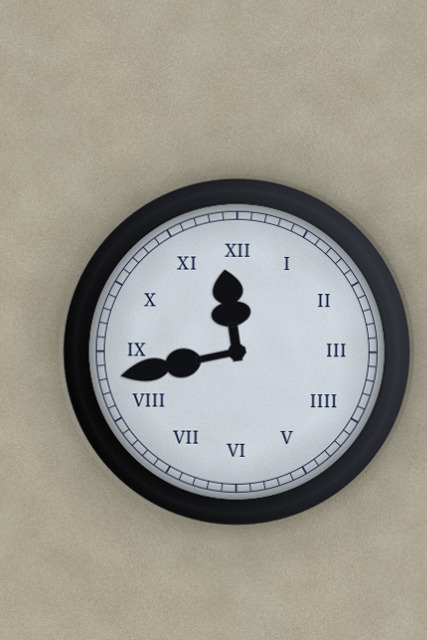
h=11 m=43
